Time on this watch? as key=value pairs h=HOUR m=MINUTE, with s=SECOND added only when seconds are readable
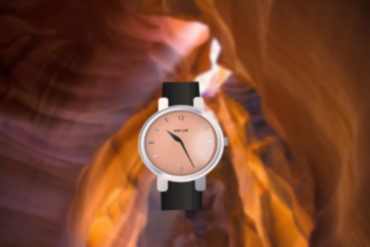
h=10 m=26
